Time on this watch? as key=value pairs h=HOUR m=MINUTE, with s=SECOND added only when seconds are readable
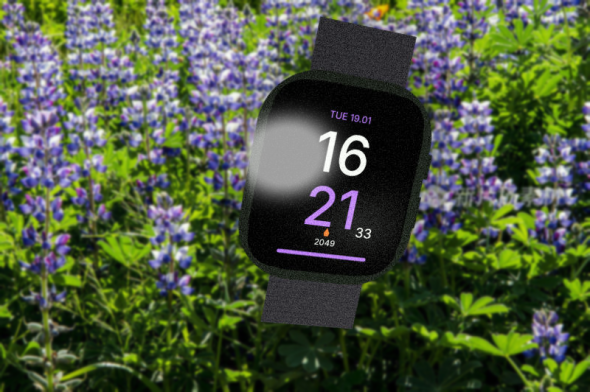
h=16 m=21 s=33
